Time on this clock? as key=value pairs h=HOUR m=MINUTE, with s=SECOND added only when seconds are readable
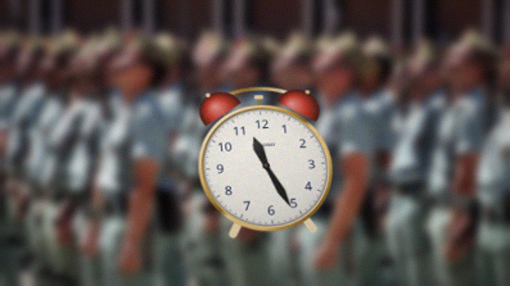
h=11 m=26
